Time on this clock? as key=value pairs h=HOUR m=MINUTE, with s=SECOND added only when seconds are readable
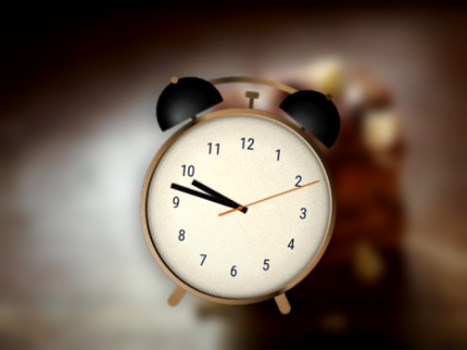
h=9 m=47 s=11
